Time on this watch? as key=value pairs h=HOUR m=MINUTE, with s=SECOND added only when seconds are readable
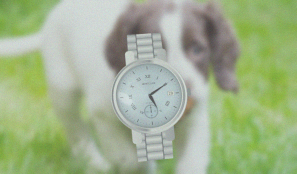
h=5 m=10
